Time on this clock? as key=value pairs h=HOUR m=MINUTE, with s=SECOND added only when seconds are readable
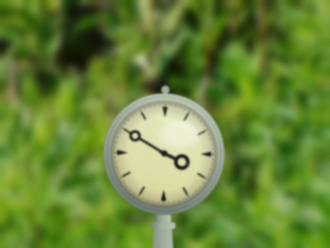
h=3 m=50
